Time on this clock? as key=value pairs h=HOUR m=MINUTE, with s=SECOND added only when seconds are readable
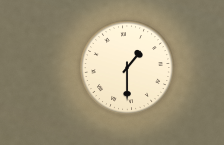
h=1 m=31
